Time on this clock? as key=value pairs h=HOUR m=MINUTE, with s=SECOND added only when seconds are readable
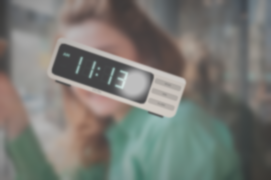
h=11 m=13
